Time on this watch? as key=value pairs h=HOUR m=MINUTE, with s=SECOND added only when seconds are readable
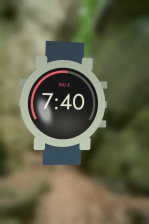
h=7 m=40
